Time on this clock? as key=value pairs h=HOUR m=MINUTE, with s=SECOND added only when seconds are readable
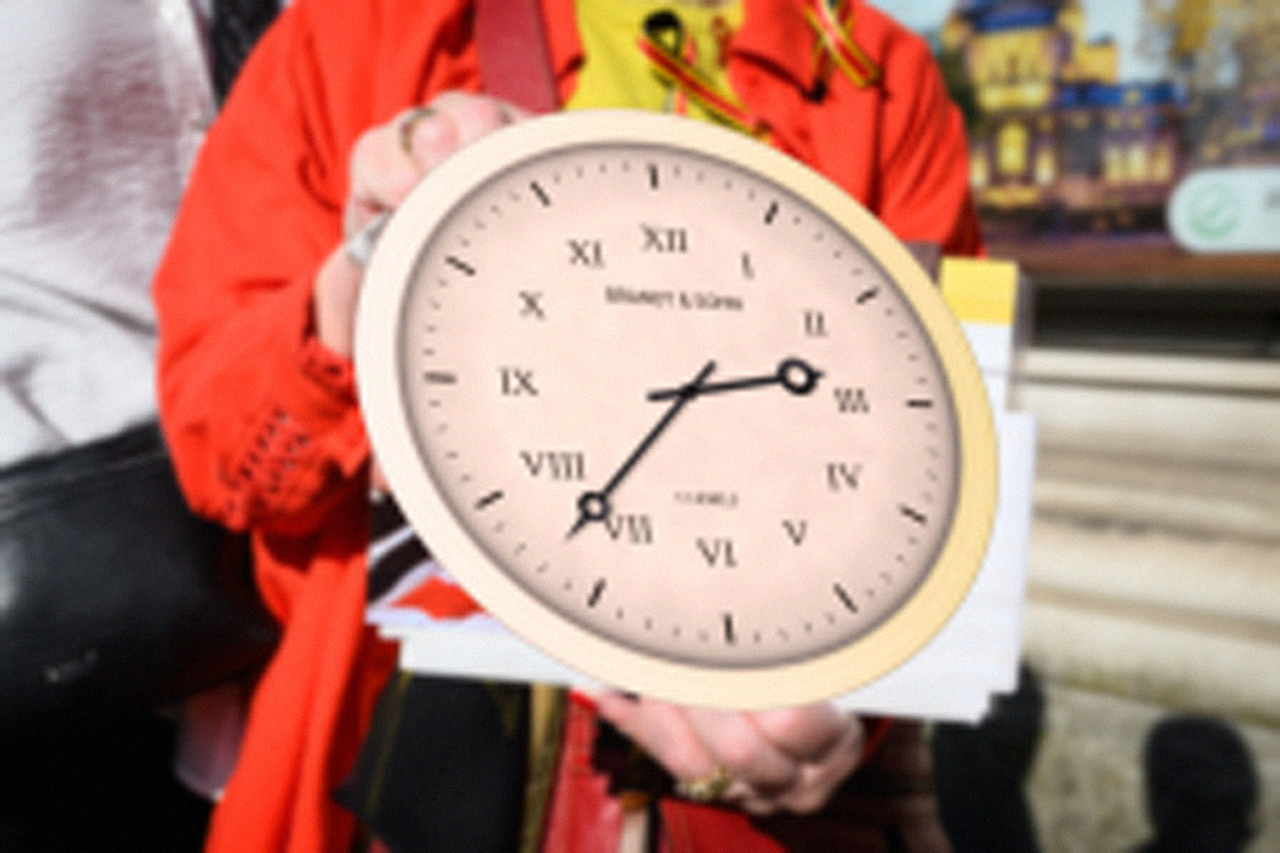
h=2 m=37
